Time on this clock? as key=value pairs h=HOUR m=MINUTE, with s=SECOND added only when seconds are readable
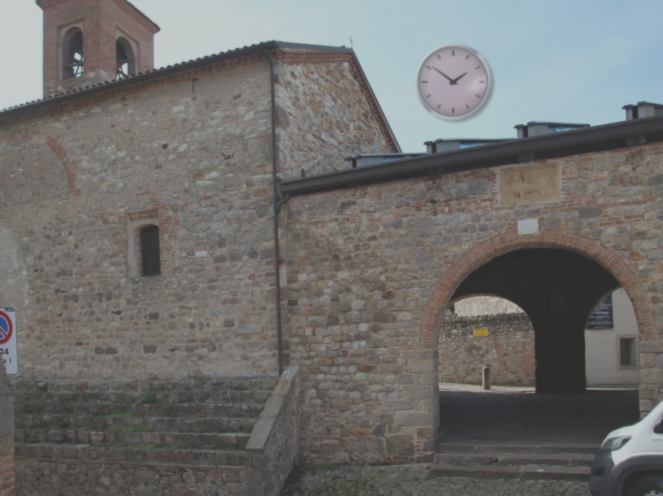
h=1 m=51
